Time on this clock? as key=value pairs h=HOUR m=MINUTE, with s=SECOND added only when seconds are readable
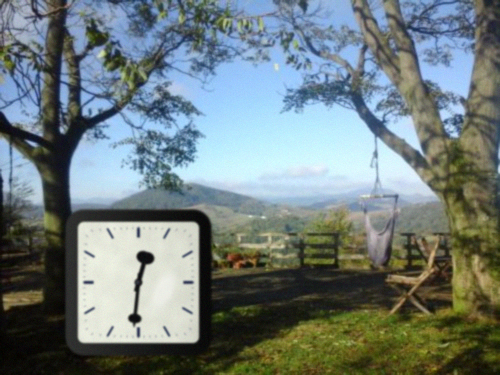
h=12 m=31
